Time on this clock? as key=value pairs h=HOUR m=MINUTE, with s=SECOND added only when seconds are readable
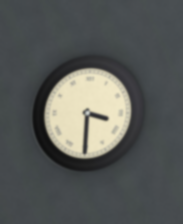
h=3 m=30
